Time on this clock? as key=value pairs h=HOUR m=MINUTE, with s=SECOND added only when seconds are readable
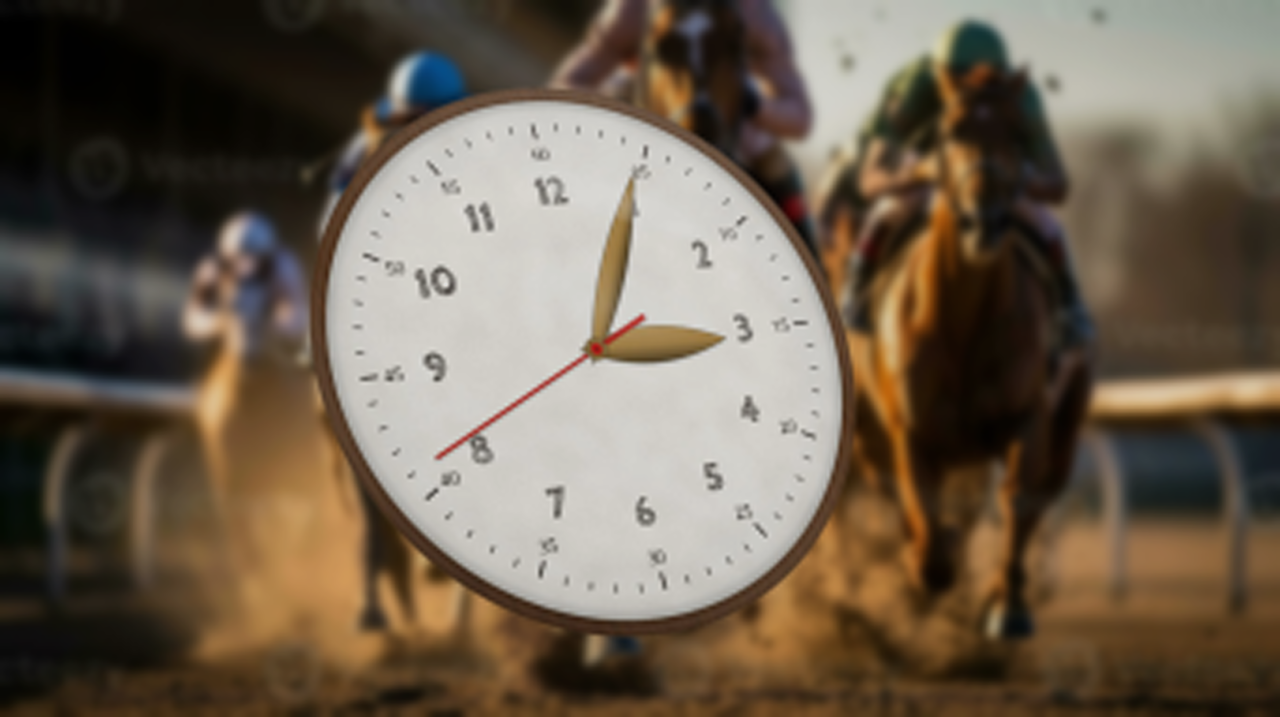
h=3 m=4 s=41
